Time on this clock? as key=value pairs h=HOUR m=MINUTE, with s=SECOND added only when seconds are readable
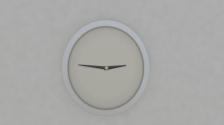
h=2 m=46
